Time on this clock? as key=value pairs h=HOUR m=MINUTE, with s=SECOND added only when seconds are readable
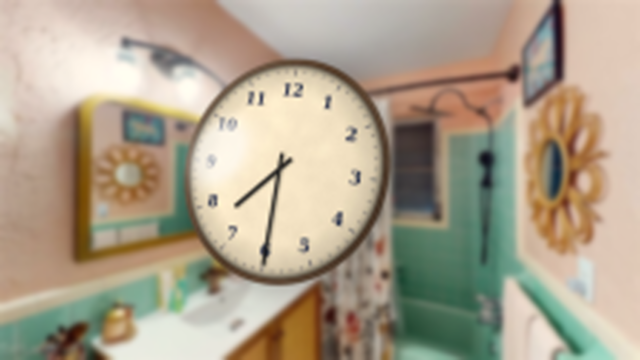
h=7 m=30
